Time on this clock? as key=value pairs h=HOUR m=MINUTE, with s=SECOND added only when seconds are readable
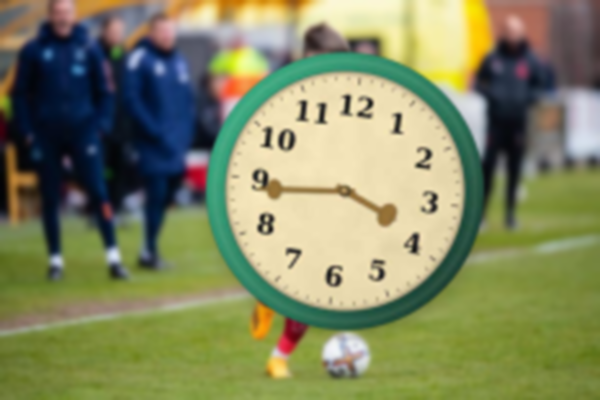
h=3 m=44
